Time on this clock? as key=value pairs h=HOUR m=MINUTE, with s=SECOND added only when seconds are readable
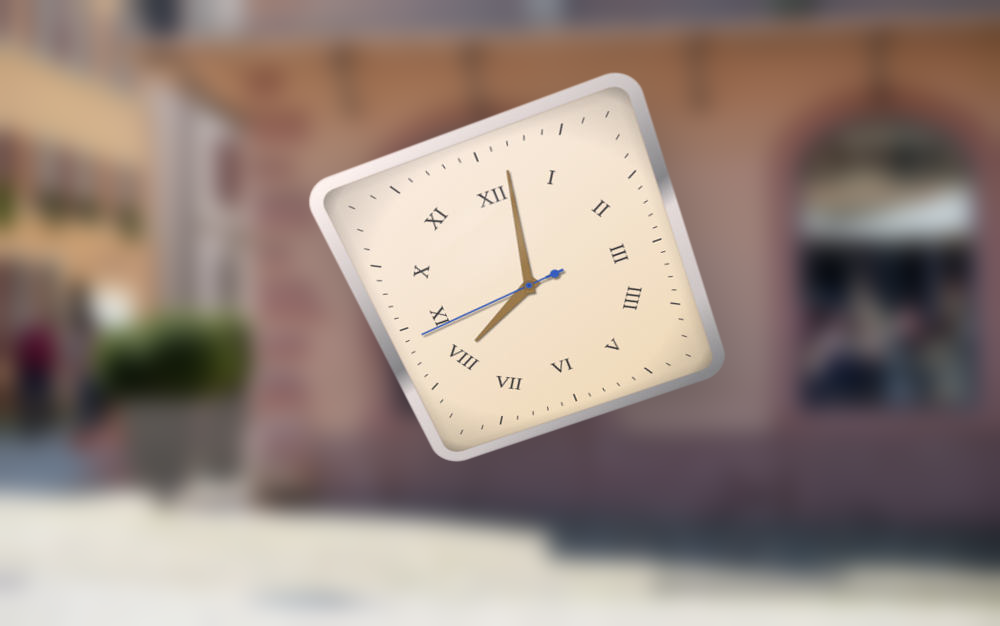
h=8 m=1 s=44
